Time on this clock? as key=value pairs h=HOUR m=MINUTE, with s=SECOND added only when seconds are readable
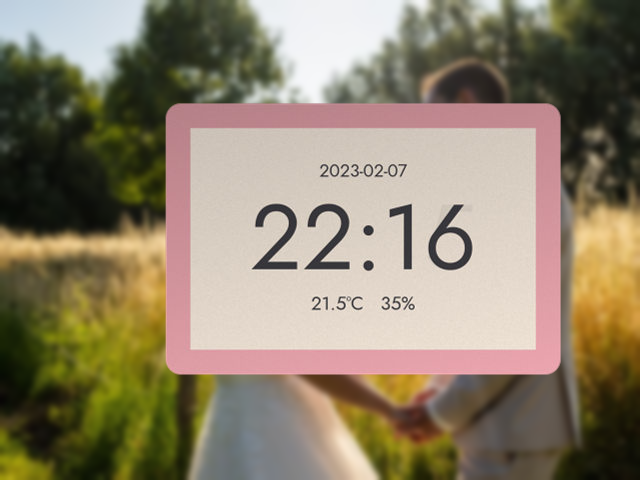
h=22 m=16
